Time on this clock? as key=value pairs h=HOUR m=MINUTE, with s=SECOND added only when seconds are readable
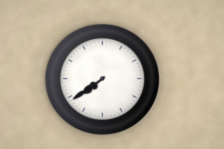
h=7 m=39
